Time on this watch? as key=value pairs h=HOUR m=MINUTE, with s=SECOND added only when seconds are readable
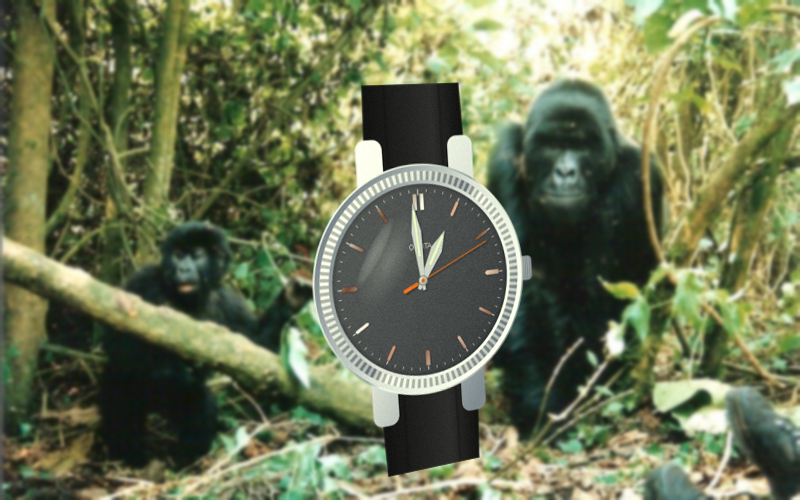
h=12 m=59 s=11
